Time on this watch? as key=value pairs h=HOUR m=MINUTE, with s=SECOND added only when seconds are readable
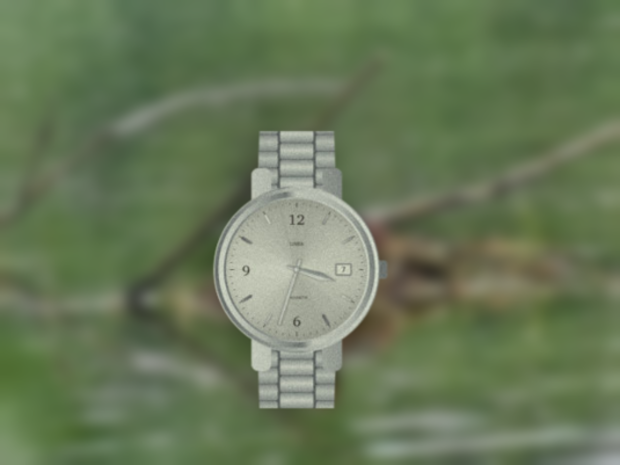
h=3 m=33
